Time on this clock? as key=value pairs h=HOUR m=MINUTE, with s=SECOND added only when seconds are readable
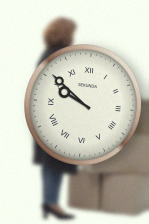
h=9 m=51
